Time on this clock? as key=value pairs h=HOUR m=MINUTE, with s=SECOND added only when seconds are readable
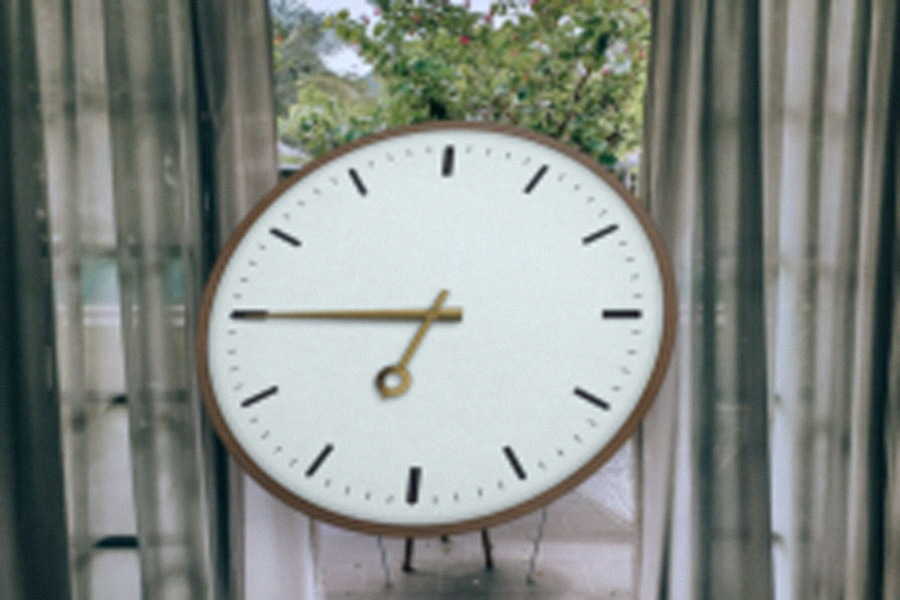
h=6 m=45
